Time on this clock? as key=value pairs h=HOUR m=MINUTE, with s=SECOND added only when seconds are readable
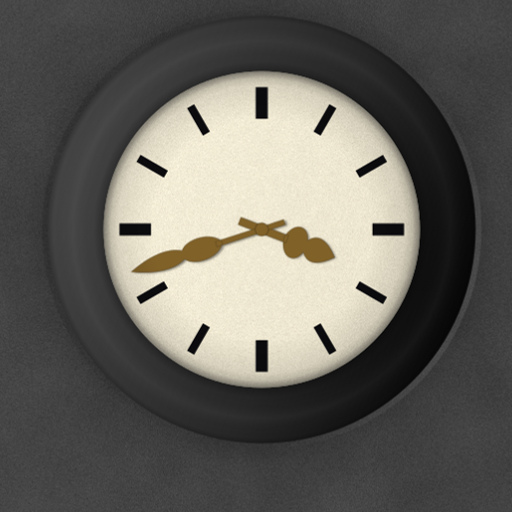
h=3 m=42
